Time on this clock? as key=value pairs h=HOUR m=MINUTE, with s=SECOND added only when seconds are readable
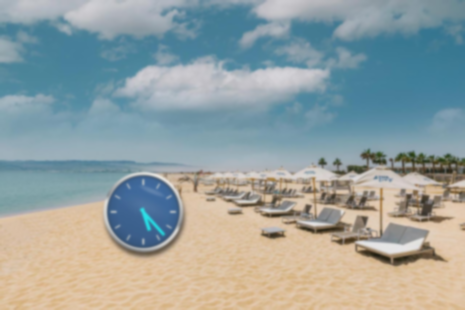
h=5 m=23
